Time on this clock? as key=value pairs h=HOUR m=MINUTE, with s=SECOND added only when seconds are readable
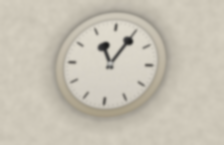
h=11 m=5
